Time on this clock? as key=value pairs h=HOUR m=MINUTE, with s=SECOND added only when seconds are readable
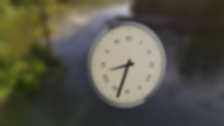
h=8 m=33
